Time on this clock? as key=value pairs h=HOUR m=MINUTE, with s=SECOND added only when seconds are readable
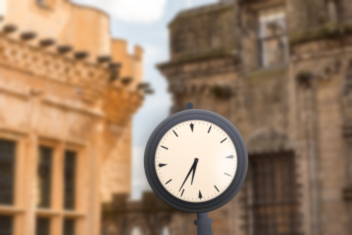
h=6 m=36
